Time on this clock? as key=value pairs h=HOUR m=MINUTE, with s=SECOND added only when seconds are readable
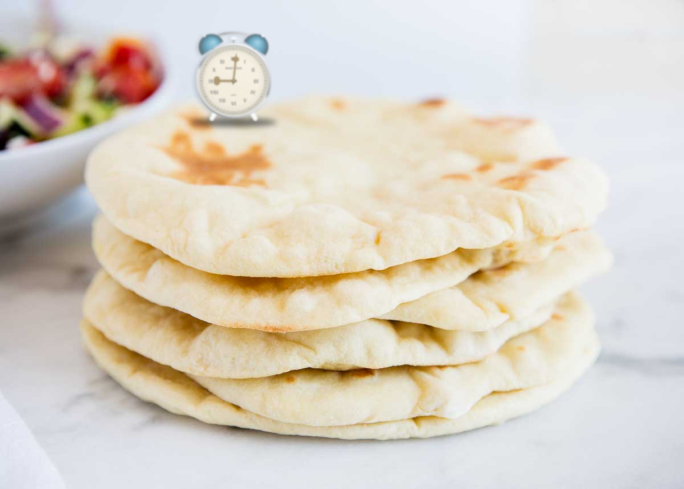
h=9 m=1
